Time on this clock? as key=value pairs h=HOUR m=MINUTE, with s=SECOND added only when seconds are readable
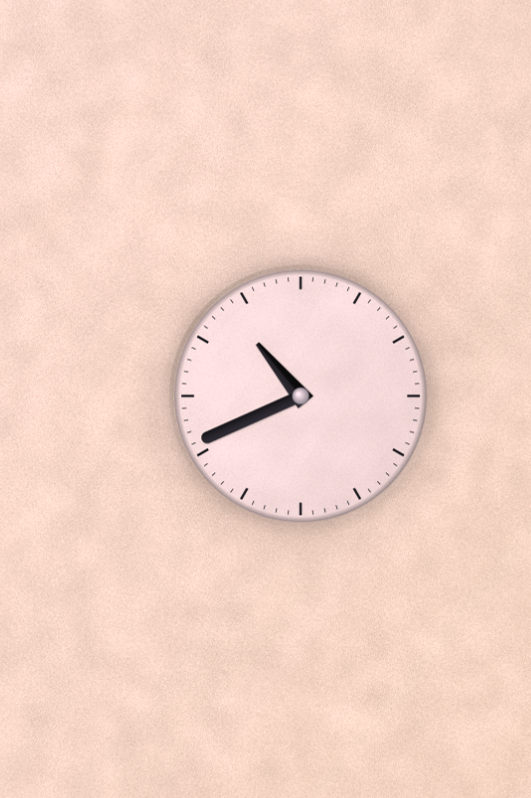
h=10 m=41
